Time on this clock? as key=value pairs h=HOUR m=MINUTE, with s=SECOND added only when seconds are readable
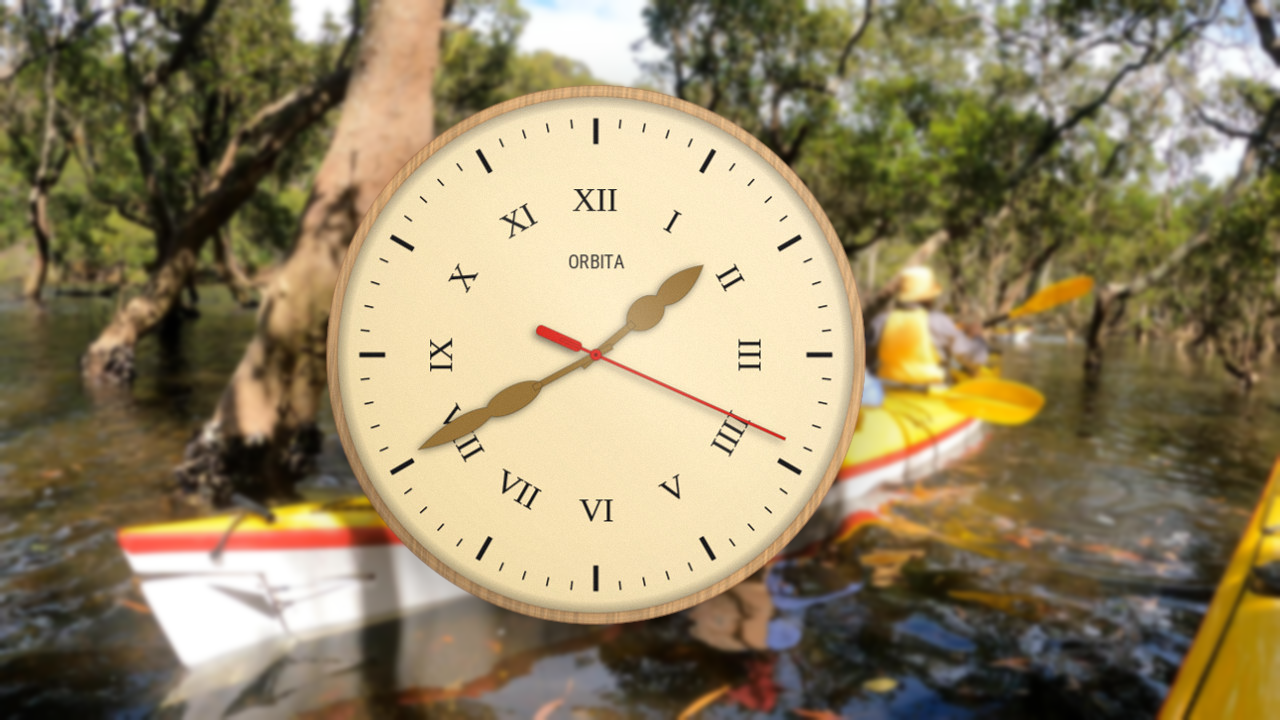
h=1 m=40 s=19
